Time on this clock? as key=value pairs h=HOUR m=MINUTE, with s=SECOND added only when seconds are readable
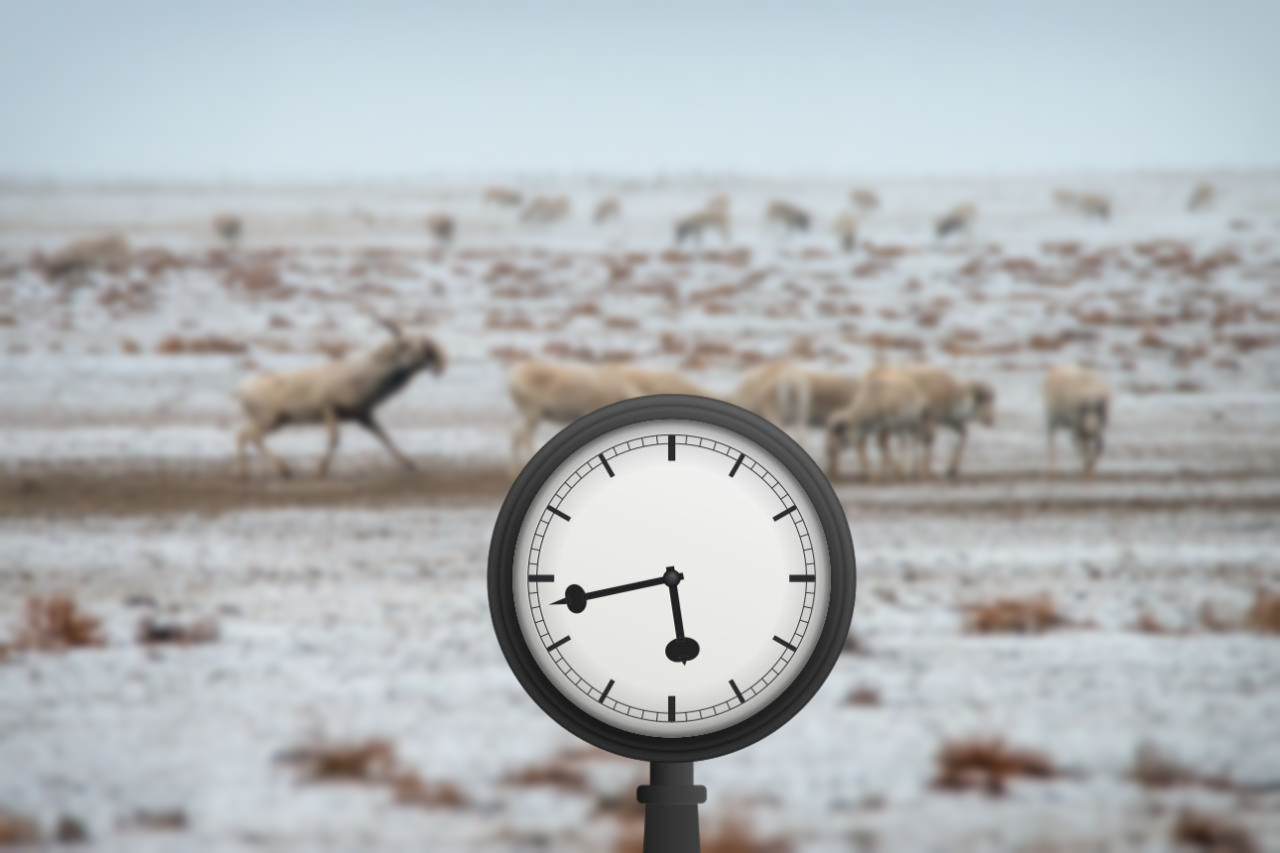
h=5 m=43
